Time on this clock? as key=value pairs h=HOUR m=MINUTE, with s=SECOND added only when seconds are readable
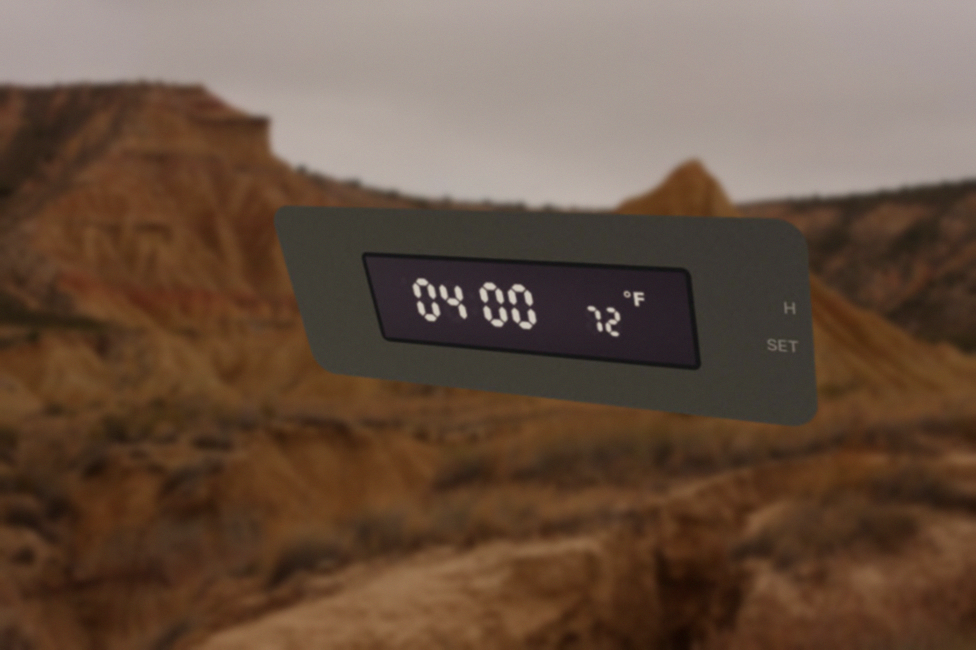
h=4 m=0
